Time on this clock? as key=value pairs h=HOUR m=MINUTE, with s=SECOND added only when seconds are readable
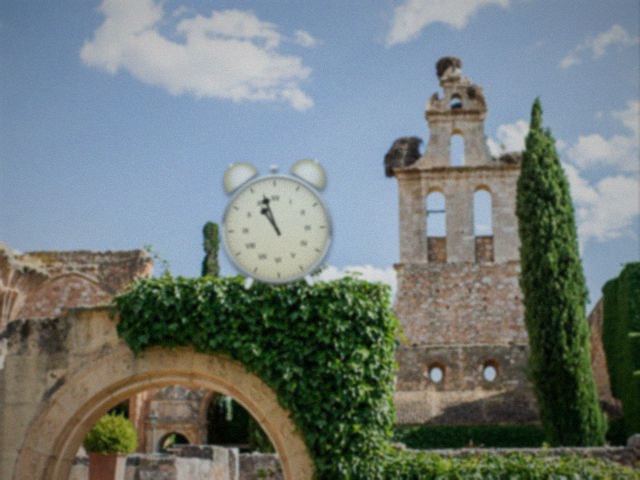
h=10 m=57
